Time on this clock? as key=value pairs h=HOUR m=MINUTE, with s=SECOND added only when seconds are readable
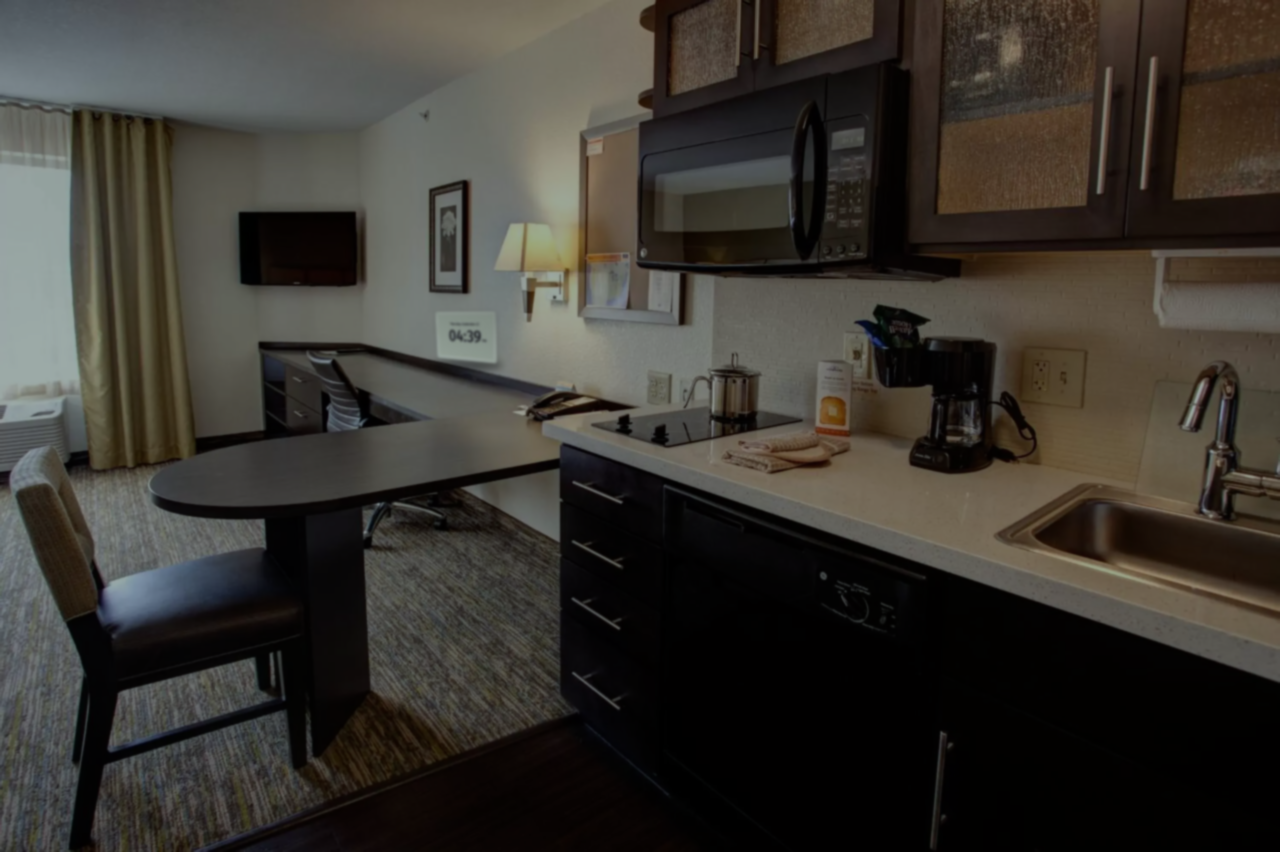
h=4 m=39
